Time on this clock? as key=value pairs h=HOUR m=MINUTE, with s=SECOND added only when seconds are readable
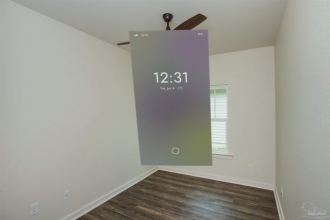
h=12 m=31
